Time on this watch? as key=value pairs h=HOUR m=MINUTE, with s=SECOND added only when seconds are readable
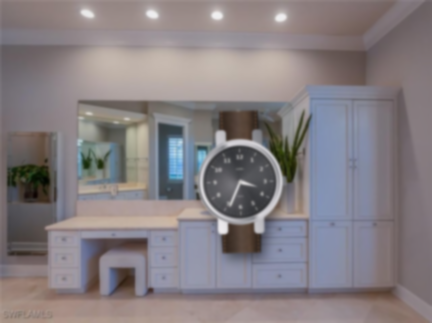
h=3 m=34
